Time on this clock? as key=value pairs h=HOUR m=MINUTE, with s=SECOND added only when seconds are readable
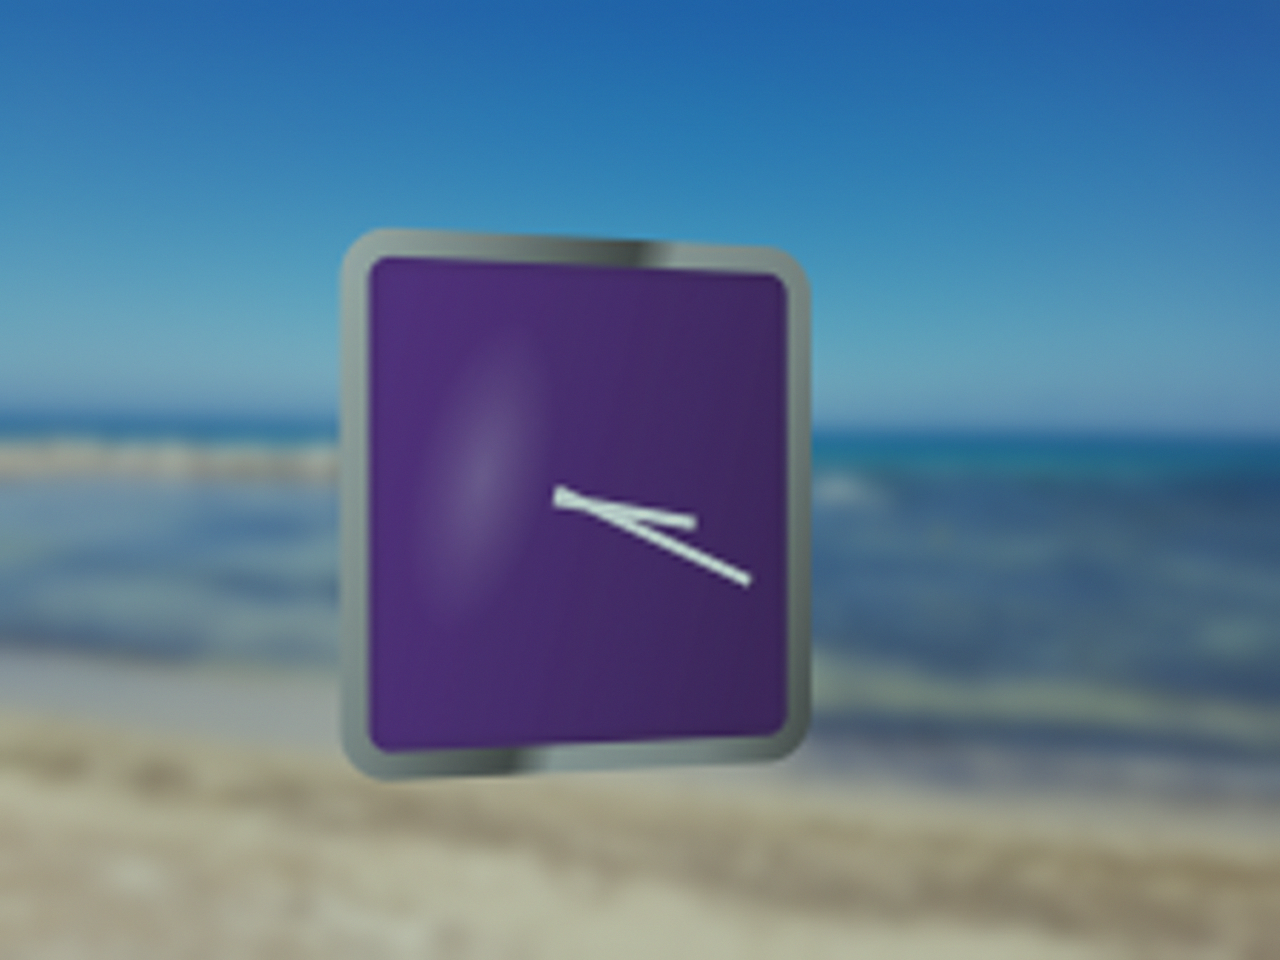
h=3 m=19
